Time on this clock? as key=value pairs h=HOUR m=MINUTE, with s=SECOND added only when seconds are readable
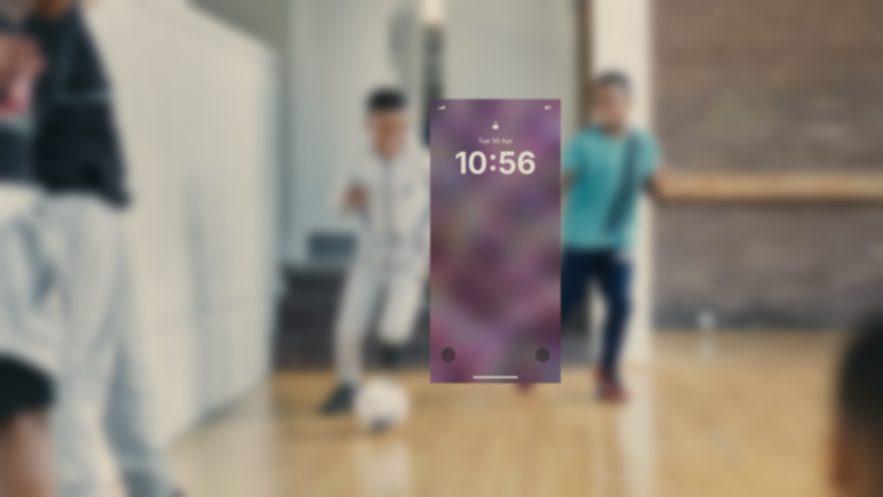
h=10 m=56
